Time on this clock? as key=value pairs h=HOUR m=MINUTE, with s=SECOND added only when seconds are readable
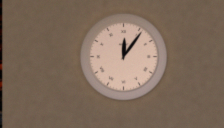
h=12 m=6
